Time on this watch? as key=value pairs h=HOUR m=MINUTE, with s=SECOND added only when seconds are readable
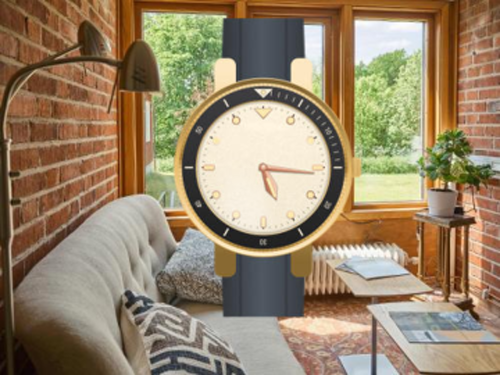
h=5 m=16
